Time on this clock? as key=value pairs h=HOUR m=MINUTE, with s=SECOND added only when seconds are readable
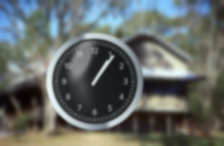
h=1 m=6
